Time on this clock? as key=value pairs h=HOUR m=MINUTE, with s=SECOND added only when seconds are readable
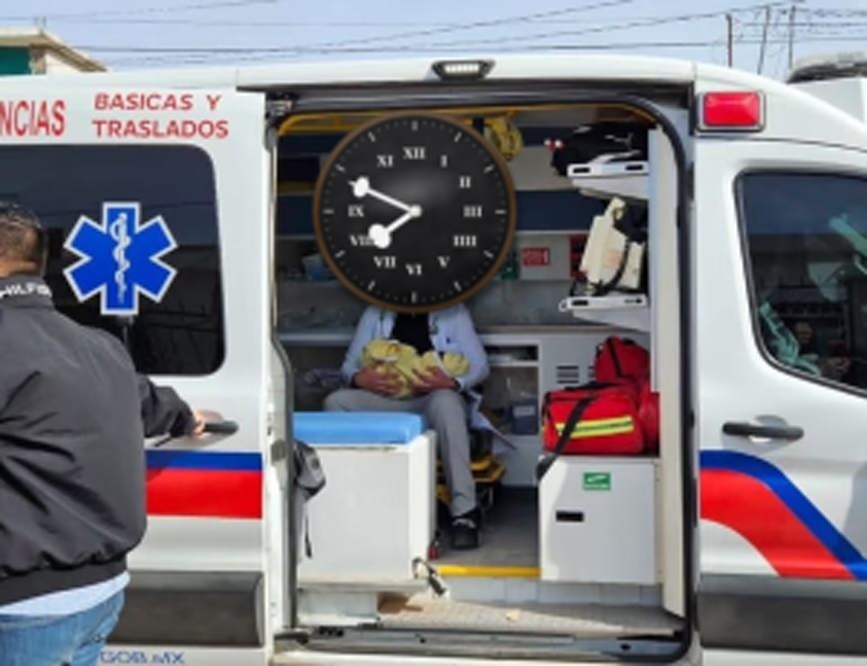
h=7 m=49
